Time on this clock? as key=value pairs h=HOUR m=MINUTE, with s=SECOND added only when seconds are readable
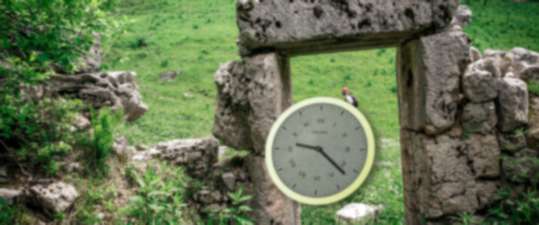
h=9 m=22
